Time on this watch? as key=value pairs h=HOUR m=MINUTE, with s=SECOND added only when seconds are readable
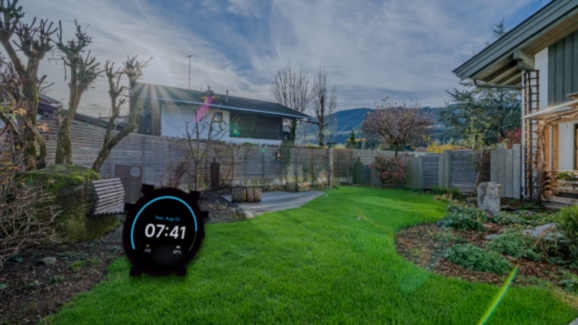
h=7 m=41
